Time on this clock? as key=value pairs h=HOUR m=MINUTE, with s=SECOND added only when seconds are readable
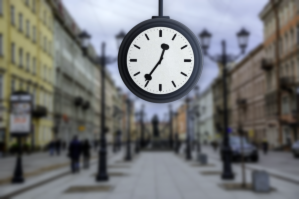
h=12 m=36
